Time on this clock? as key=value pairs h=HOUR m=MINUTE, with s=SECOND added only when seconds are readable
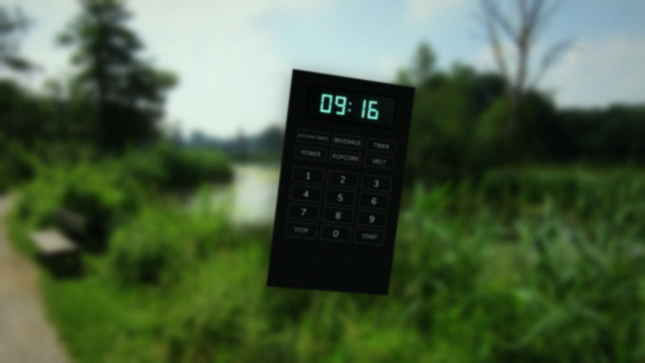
h=9 m=16
